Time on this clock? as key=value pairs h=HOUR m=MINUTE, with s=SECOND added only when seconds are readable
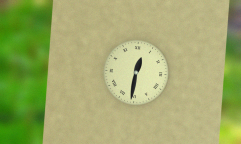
h=12 m=31
